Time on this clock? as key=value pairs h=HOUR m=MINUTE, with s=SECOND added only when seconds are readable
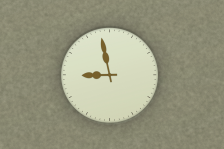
h=8 m=58
